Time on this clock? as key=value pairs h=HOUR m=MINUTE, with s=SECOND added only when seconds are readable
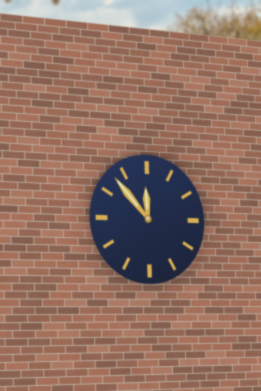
h=11 m=53
